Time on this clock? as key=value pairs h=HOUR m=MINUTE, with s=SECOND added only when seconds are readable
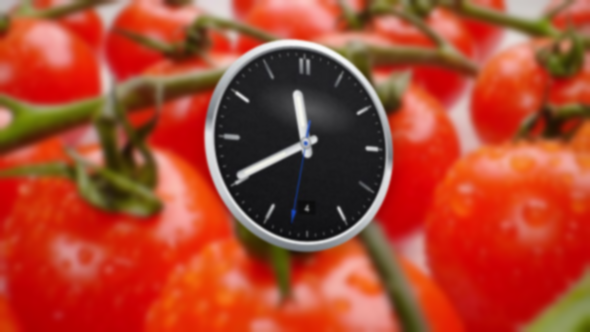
h=11 m=40 s=32
